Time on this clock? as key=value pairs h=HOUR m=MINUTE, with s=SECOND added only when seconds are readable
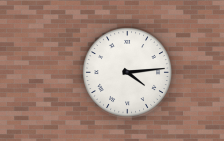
h=4 m=14
